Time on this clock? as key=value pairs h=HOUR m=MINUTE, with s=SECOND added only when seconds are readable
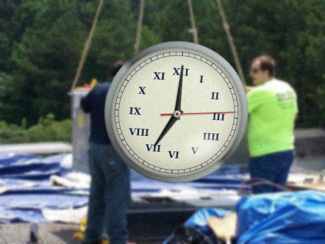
h=7 m=0 s=14
